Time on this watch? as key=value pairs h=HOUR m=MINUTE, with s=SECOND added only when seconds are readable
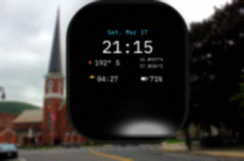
h=21 m=15
